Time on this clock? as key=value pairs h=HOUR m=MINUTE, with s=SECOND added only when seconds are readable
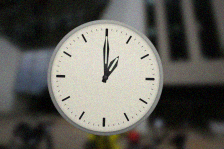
h=1 m=0
